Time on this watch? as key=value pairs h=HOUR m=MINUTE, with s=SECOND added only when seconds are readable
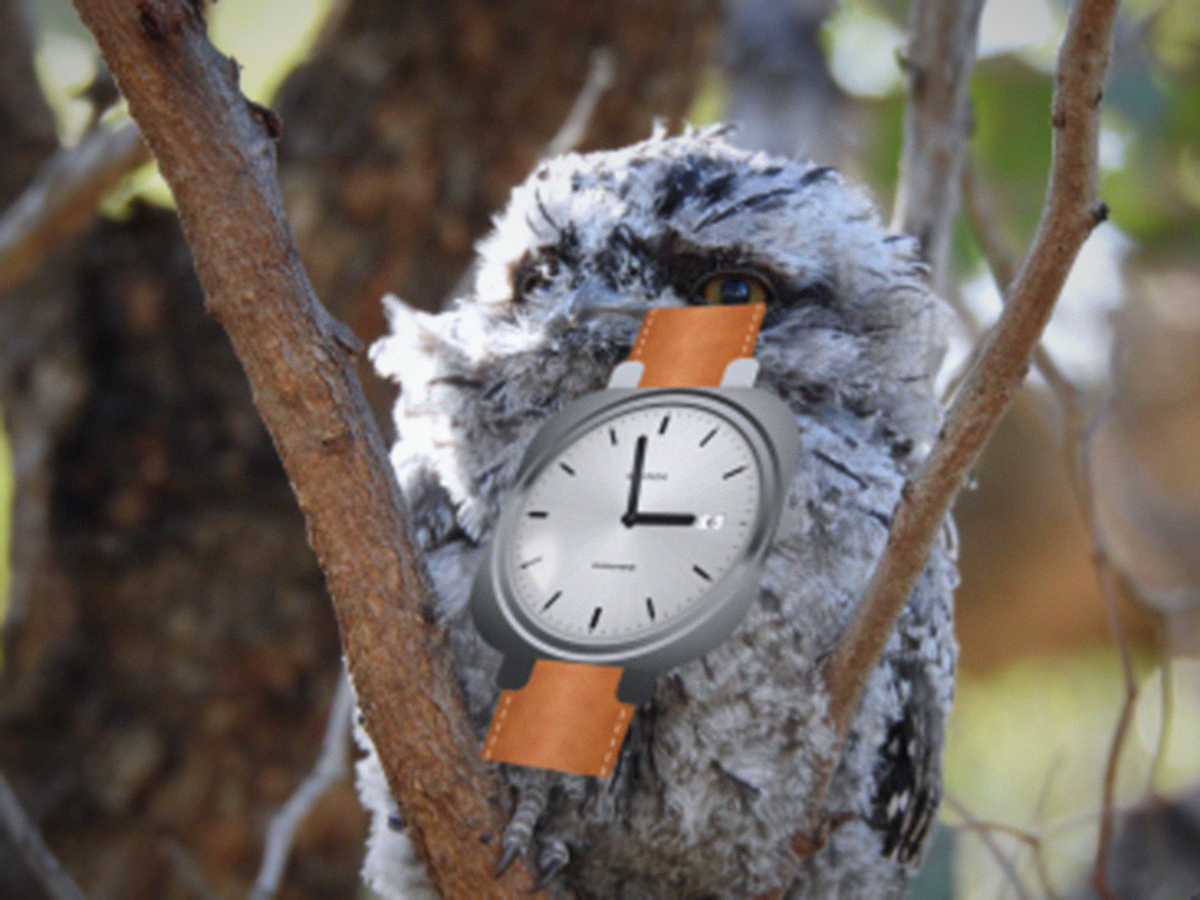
h=2 m=58
